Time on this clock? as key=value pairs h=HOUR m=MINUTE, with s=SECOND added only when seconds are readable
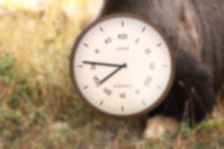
h=7 m=46
